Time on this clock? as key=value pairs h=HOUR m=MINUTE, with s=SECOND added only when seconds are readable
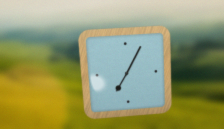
h=7 m=5
